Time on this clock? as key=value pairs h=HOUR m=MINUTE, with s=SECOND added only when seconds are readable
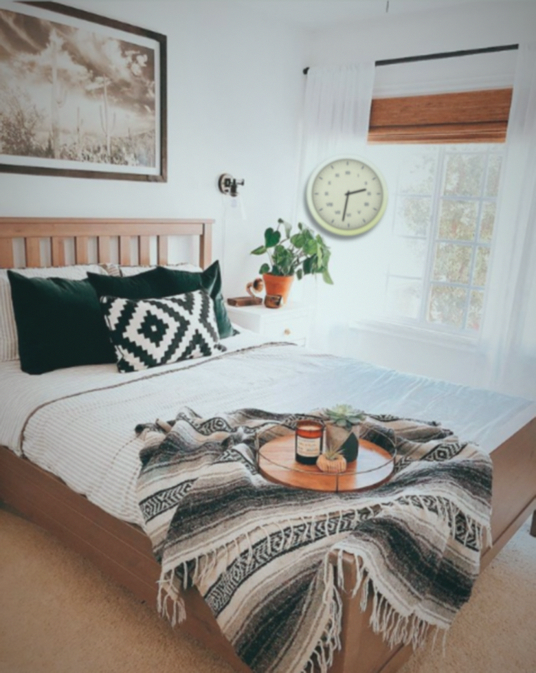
h=2 m=32
